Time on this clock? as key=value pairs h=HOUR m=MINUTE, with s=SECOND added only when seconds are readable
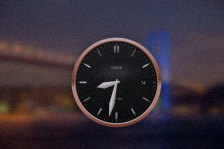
h=8 m=32
